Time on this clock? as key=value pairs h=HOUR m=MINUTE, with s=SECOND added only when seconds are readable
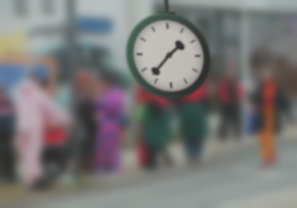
h=1 m=37
